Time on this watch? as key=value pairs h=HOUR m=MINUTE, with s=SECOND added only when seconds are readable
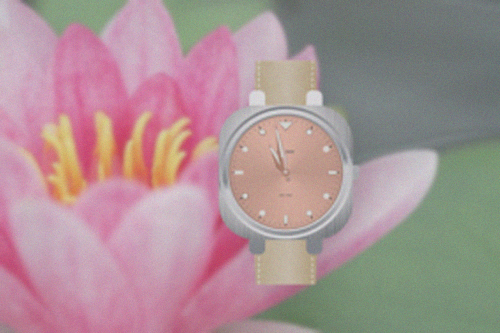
h=10 m=58
